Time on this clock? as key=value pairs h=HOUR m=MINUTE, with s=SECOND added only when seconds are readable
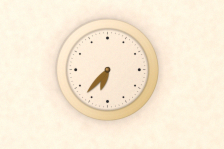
h=6 m=37
